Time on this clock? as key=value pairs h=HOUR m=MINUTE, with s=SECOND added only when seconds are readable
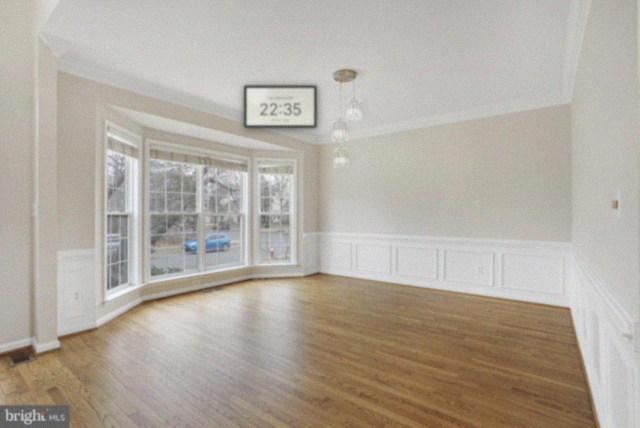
h=22 m=35
